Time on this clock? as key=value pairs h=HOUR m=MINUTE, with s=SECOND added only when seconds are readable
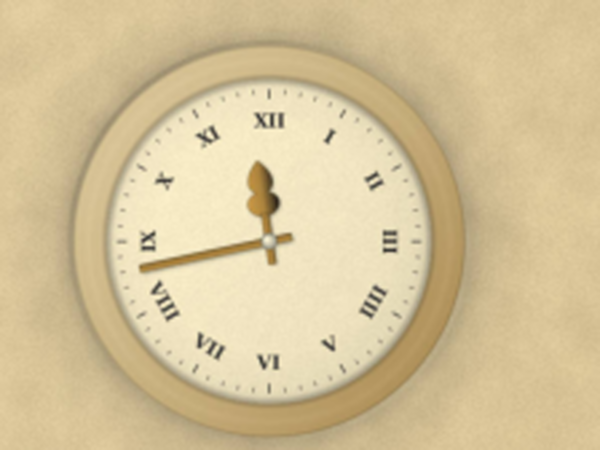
h=11 m=43
